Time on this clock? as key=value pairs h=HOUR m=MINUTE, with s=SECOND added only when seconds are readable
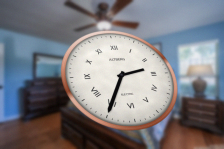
h=2 m=35
